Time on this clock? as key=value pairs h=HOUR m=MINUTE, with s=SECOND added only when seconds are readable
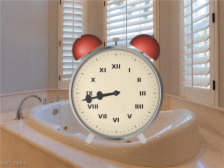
h=8 m=43
